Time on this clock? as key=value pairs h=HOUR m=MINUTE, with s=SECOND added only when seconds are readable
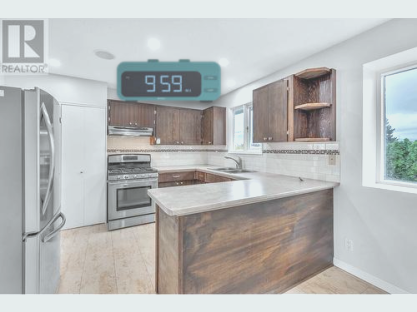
h=9 m=59
